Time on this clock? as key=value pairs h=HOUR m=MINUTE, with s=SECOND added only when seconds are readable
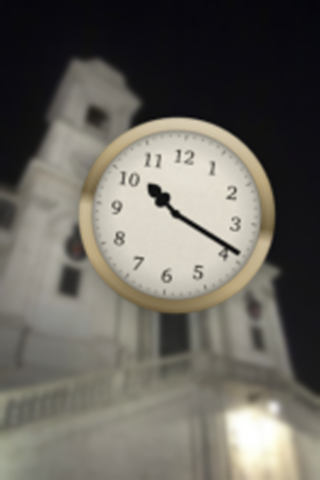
h=10 m=19
